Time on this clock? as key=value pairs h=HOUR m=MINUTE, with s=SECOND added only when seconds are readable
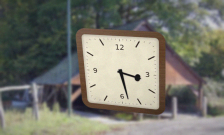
h=3 m=28
